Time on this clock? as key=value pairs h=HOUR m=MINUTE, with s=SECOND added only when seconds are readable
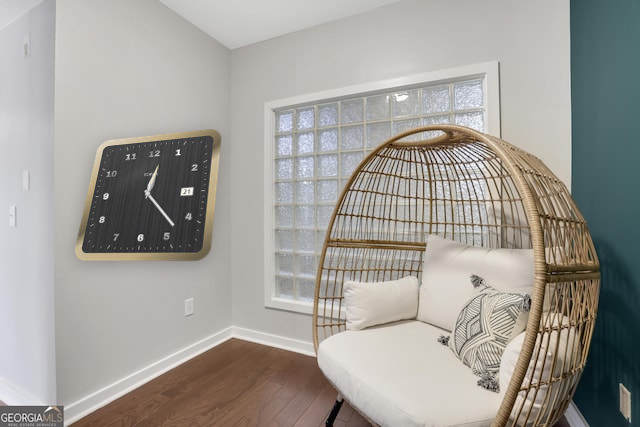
h=12 m=23
